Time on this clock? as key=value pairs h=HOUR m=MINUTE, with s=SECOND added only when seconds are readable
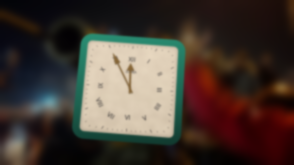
h=11 m=55
